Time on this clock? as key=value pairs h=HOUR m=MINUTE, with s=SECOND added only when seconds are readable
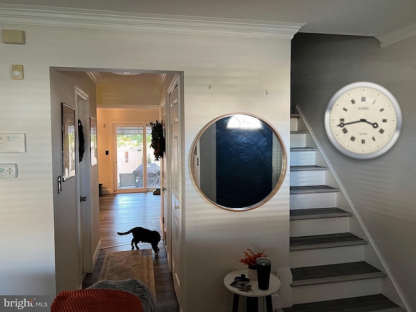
h=3 m=43
